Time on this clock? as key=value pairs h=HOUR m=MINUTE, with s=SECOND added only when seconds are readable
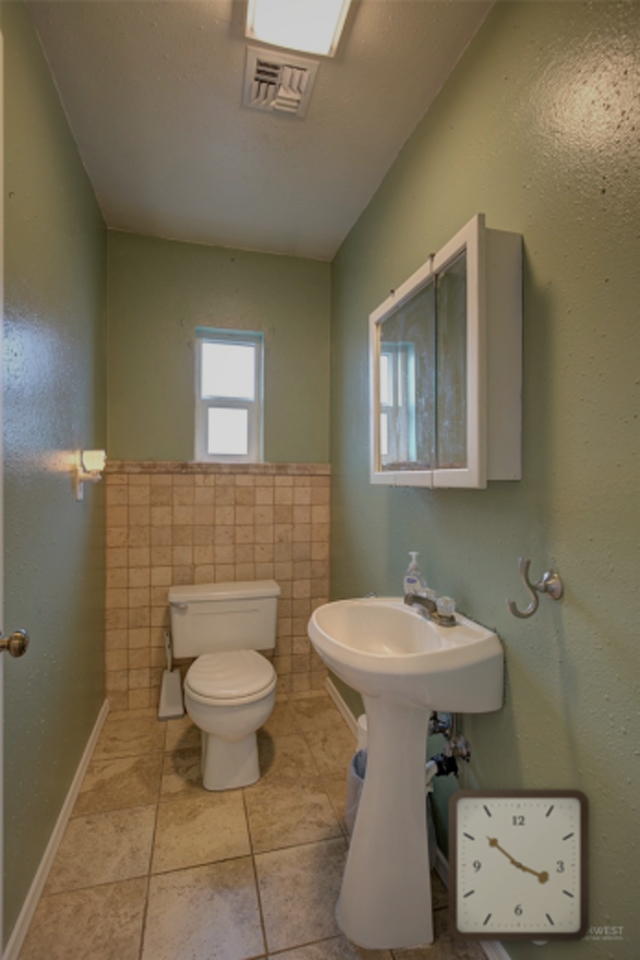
h=3 m=52
